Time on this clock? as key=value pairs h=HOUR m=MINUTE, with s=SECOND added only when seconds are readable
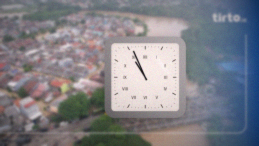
h=10 m=56
